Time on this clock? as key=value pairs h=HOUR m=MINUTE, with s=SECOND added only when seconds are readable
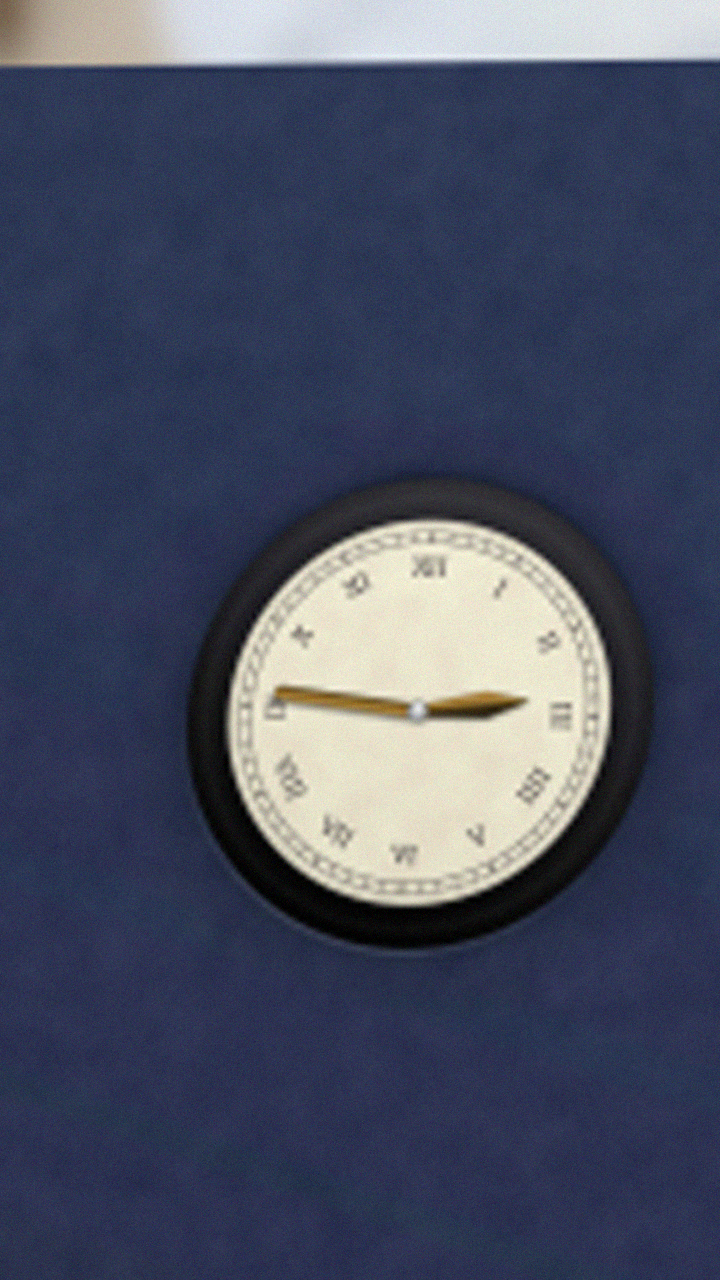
h=2 m=46
